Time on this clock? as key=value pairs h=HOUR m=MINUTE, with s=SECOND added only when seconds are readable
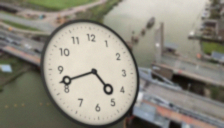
h=4 m=42
